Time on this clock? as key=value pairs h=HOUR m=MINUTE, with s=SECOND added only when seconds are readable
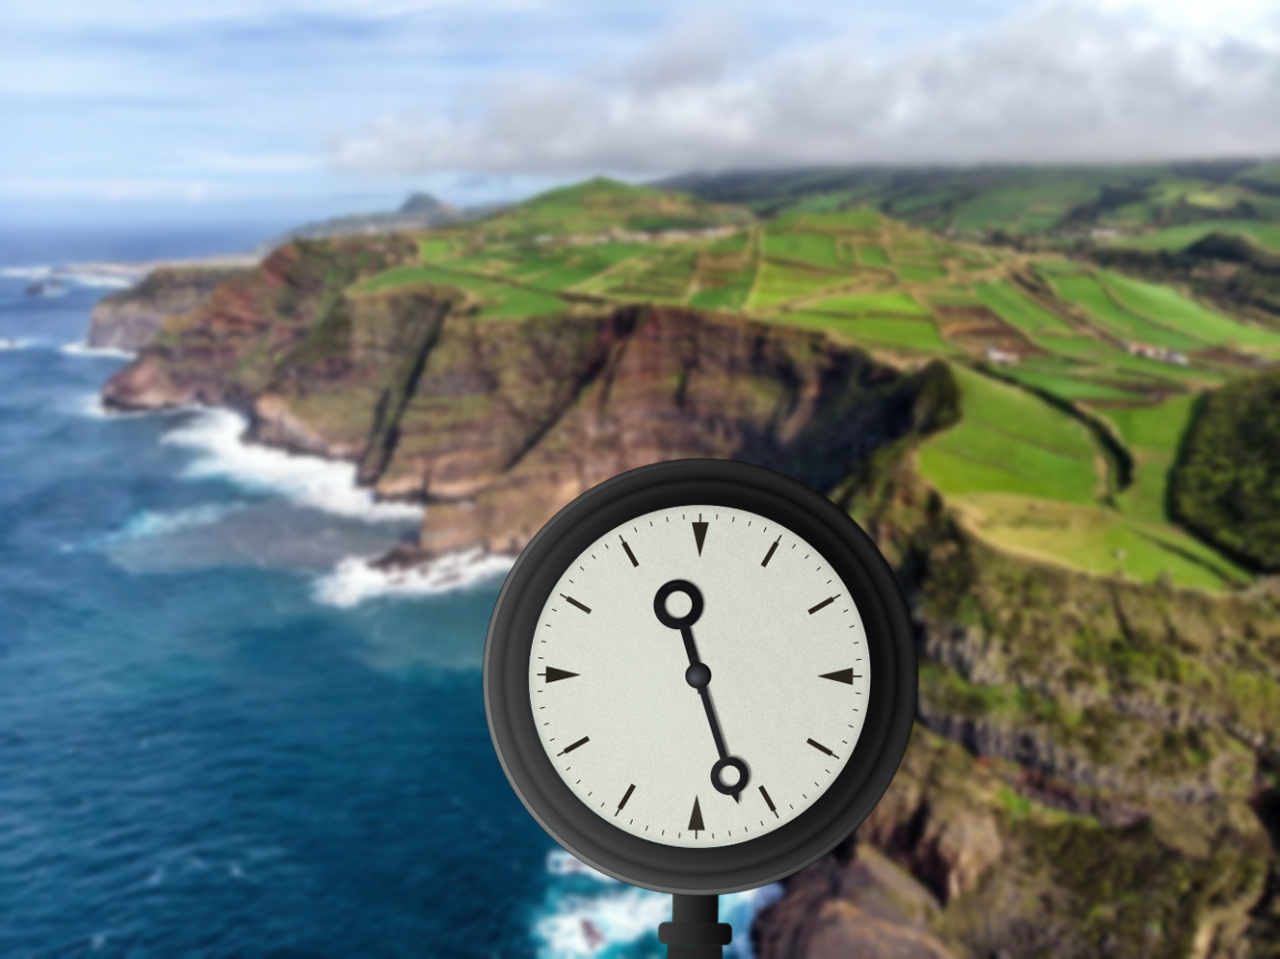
h=11 m=27
